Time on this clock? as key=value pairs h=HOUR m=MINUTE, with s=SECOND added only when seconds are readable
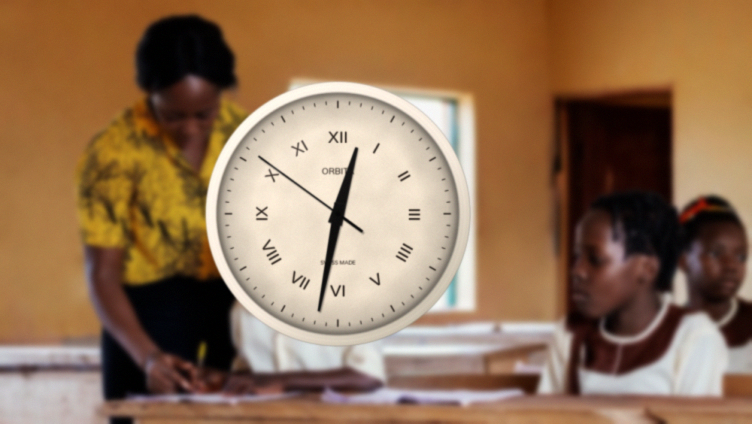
h=12 m=31 s=51
